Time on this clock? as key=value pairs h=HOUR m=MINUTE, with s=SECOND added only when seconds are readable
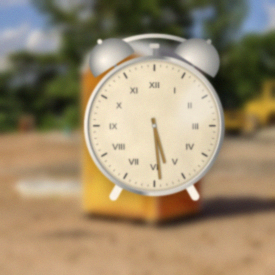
h=5 m=29
